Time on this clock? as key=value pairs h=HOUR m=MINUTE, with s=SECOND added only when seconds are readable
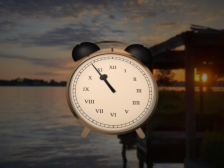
h=10 m=54
